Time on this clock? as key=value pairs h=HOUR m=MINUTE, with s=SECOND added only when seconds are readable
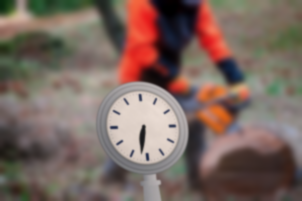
h=6 m=32
